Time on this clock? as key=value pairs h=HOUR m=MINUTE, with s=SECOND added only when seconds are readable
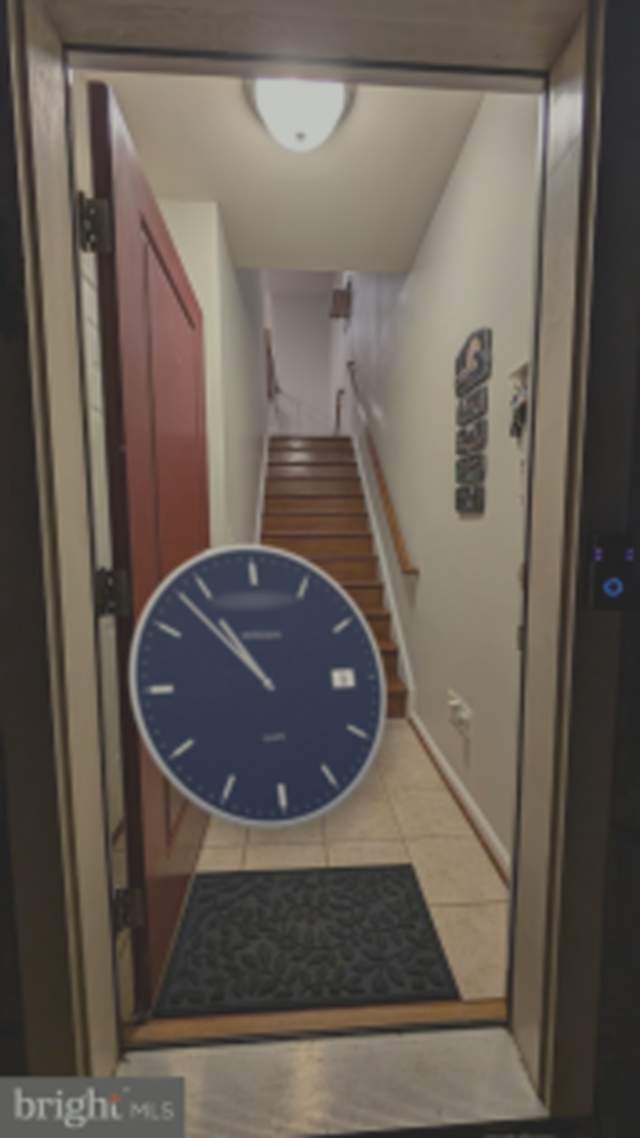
h=10 m=53
